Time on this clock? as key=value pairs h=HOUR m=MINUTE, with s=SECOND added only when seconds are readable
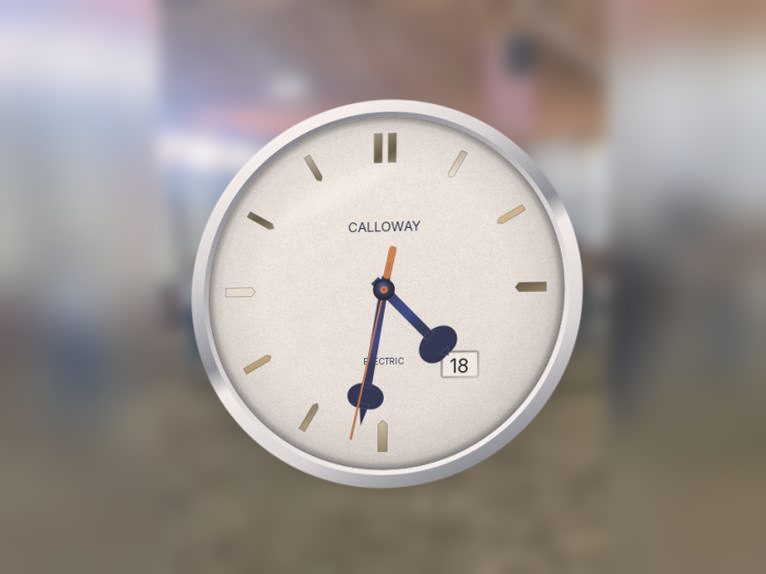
h=4 m=31 s=32
